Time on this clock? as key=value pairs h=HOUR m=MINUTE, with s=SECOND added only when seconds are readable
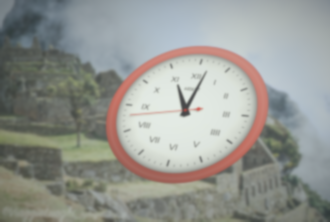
h=11 m=1 s=43
